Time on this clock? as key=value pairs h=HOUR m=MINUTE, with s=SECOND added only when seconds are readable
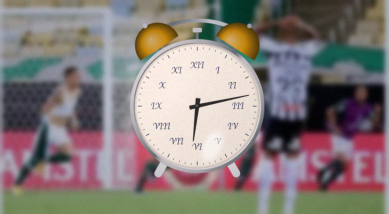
h=6 m=13
